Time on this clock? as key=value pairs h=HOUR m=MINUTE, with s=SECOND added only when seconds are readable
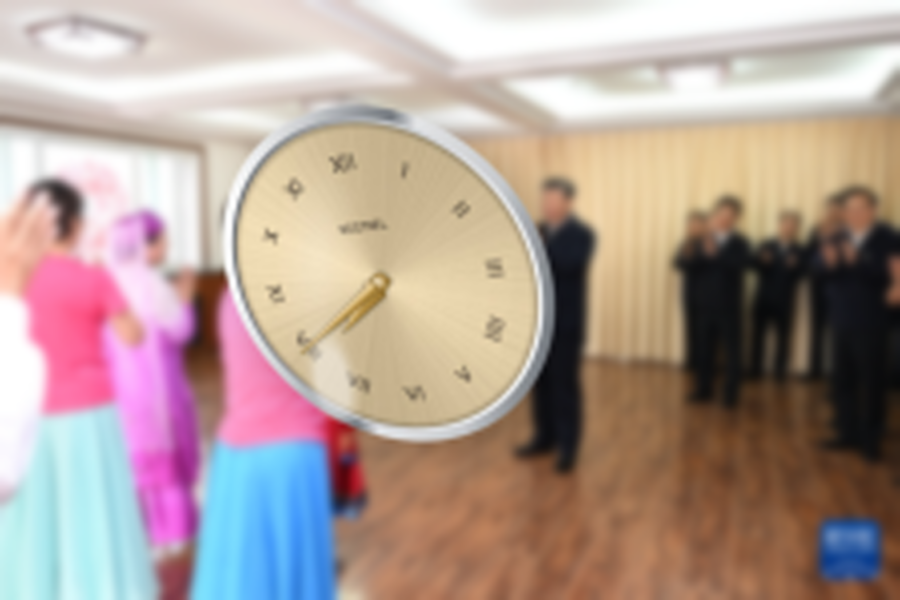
h=7 m=40
